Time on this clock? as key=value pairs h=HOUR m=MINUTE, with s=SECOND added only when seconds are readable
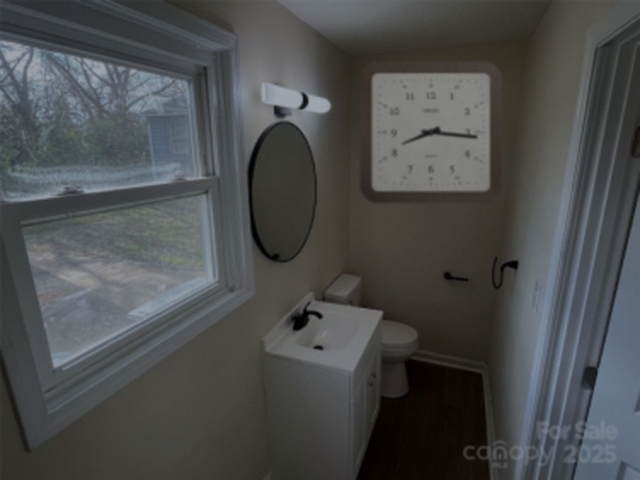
h=8 m=16
